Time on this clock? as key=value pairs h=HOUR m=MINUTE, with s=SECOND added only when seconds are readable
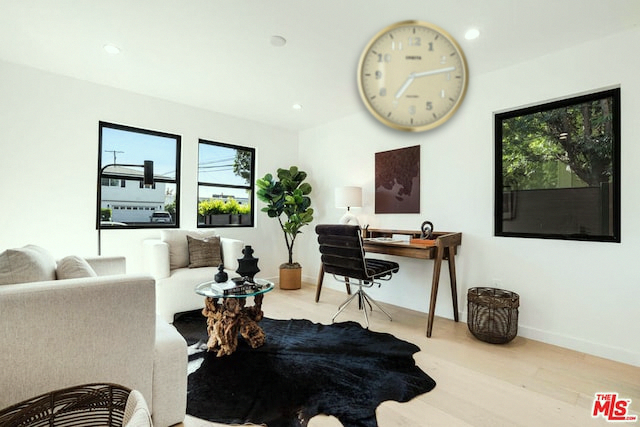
h=7 m=13
